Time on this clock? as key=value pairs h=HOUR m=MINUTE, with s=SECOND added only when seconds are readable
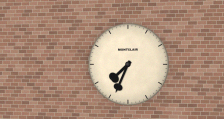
h=7 m=34
